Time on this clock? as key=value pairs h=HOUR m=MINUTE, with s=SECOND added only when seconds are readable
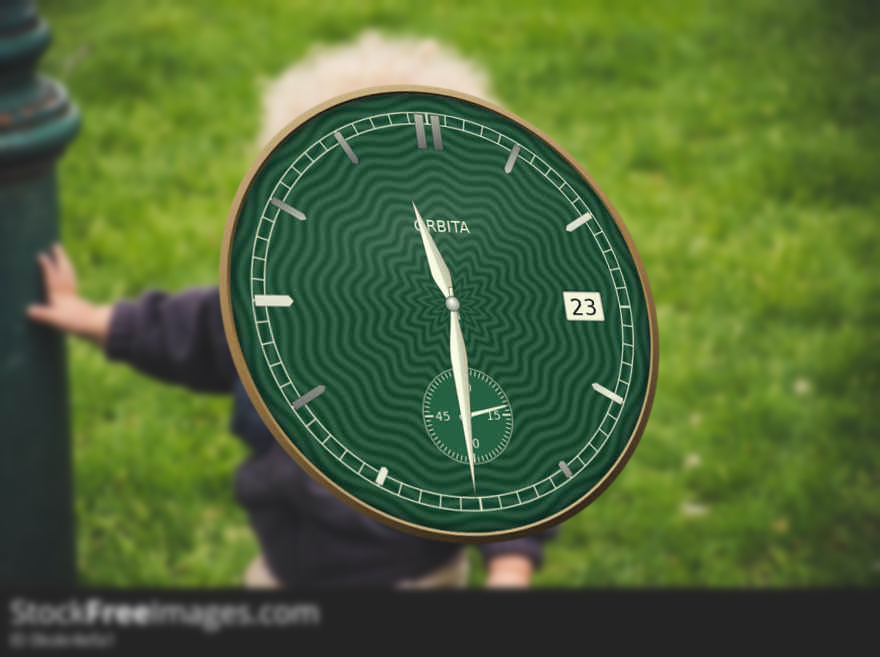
h=11 m=30 s=13
